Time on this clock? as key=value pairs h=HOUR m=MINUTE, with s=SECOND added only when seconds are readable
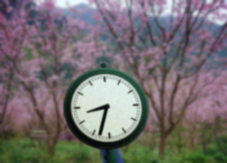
h=8 m=33
